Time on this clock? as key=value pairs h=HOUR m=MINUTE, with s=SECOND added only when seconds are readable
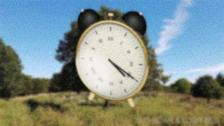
h=4 m=20
